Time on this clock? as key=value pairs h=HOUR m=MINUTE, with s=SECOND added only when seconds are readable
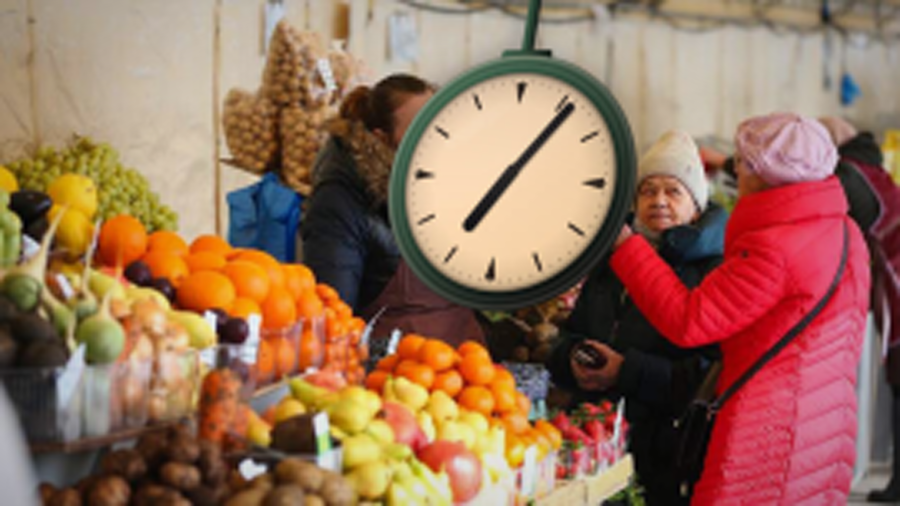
h=7 m=6
